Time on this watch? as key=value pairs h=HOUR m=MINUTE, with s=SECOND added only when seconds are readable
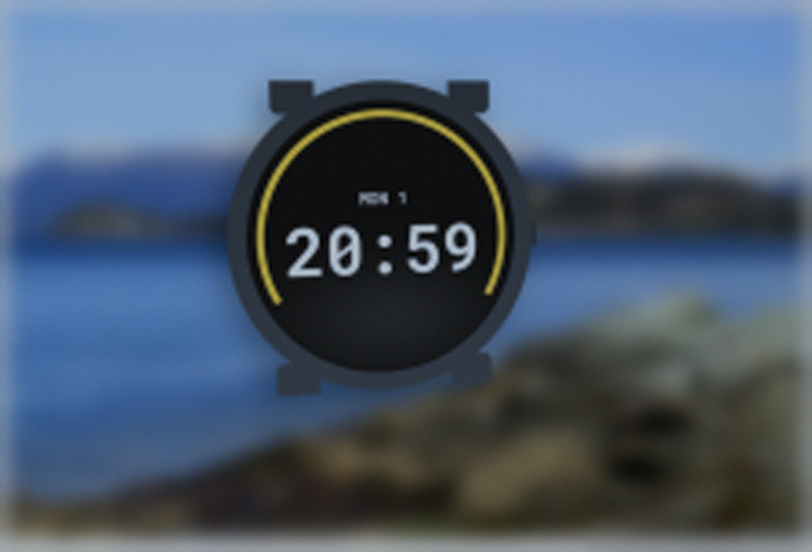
h=20 m=59
